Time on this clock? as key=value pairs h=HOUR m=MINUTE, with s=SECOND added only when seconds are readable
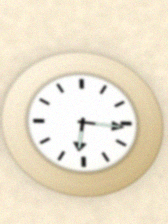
h=6 m=16
